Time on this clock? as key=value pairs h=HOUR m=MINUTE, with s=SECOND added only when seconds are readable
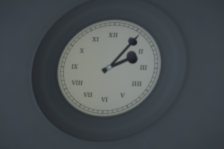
h=2 m=6
